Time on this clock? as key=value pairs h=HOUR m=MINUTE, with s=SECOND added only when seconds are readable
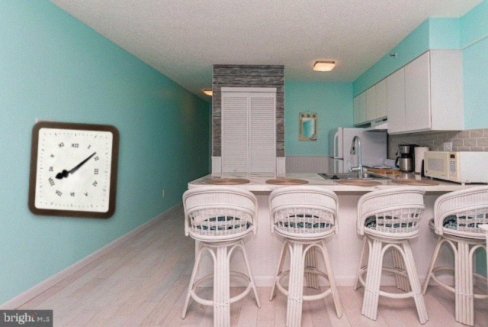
h=8 m=8
